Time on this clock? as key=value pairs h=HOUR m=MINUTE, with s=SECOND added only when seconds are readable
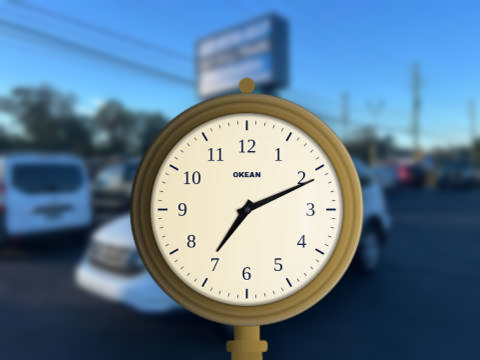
h=7 m=11
